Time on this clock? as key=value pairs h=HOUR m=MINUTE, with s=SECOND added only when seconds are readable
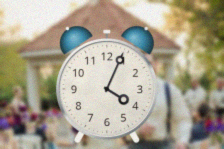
h=4 m=4
